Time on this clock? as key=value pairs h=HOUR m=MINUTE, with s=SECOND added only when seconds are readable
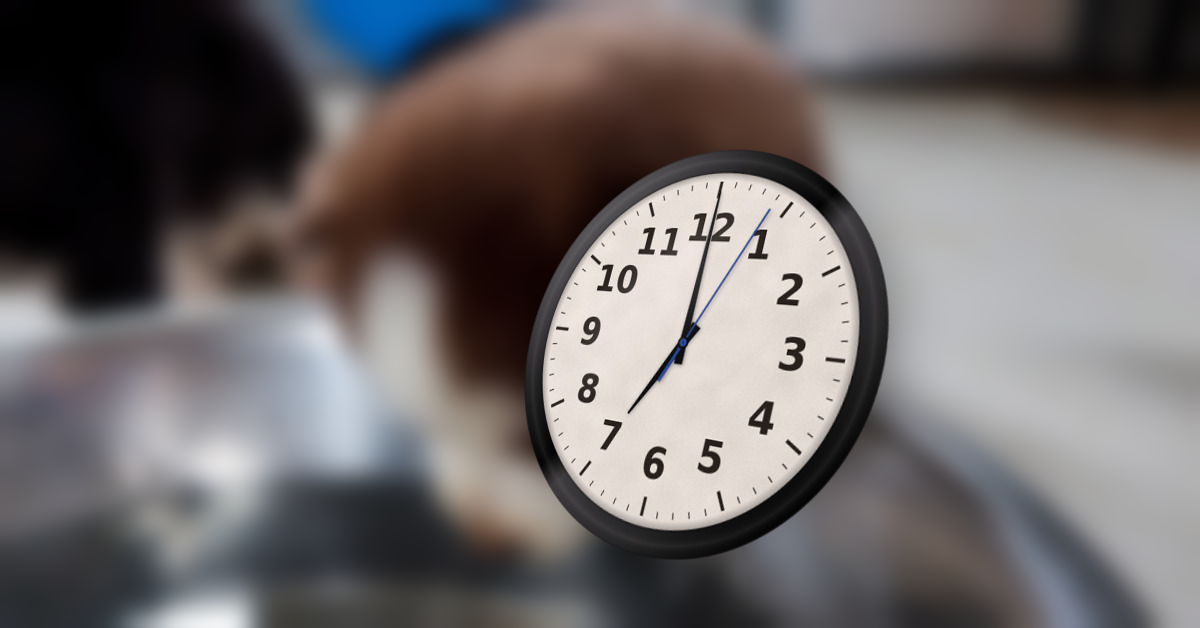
h=7 m=0 s=4
